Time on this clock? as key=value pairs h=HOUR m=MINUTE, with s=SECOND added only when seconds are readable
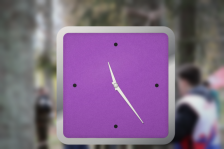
h=11 m=24
